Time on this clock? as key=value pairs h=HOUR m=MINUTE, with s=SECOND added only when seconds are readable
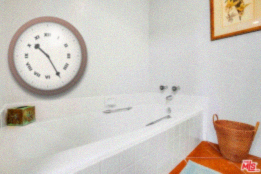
h=10 m=25
